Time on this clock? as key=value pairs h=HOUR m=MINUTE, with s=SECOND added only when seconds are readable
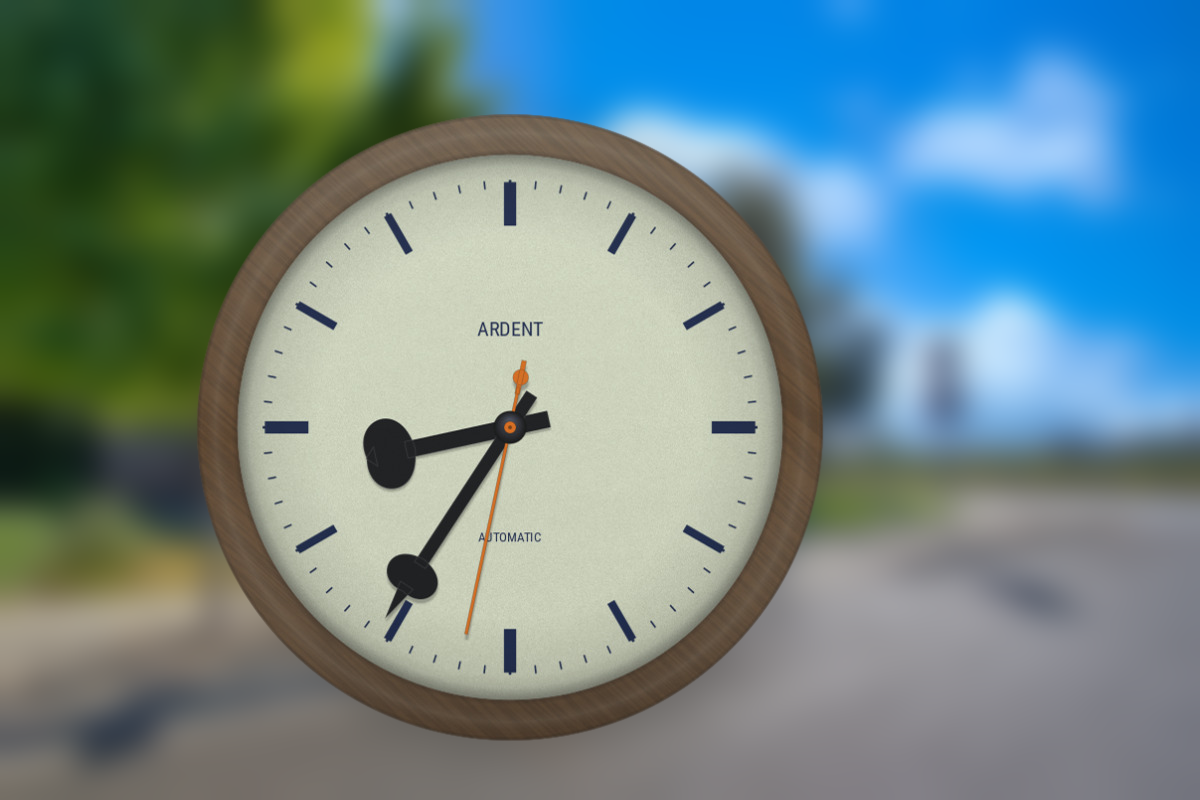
h=8 m=35 s=32
